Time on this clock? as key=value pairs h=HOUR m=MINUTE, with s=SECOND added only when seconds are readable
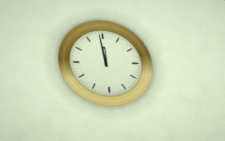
h=11 m=59
